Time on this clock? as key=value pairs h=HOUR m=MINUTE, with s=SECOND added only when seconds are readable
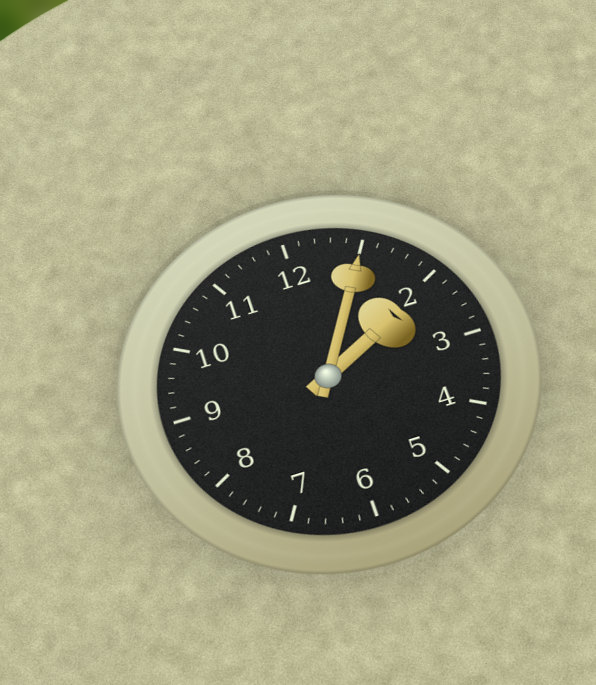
h=2 m=5
